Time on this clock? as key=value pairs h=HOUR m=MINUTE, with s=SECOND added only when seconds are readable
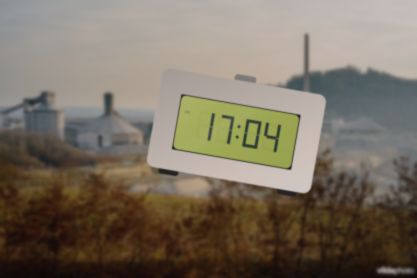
h=17 m=4
